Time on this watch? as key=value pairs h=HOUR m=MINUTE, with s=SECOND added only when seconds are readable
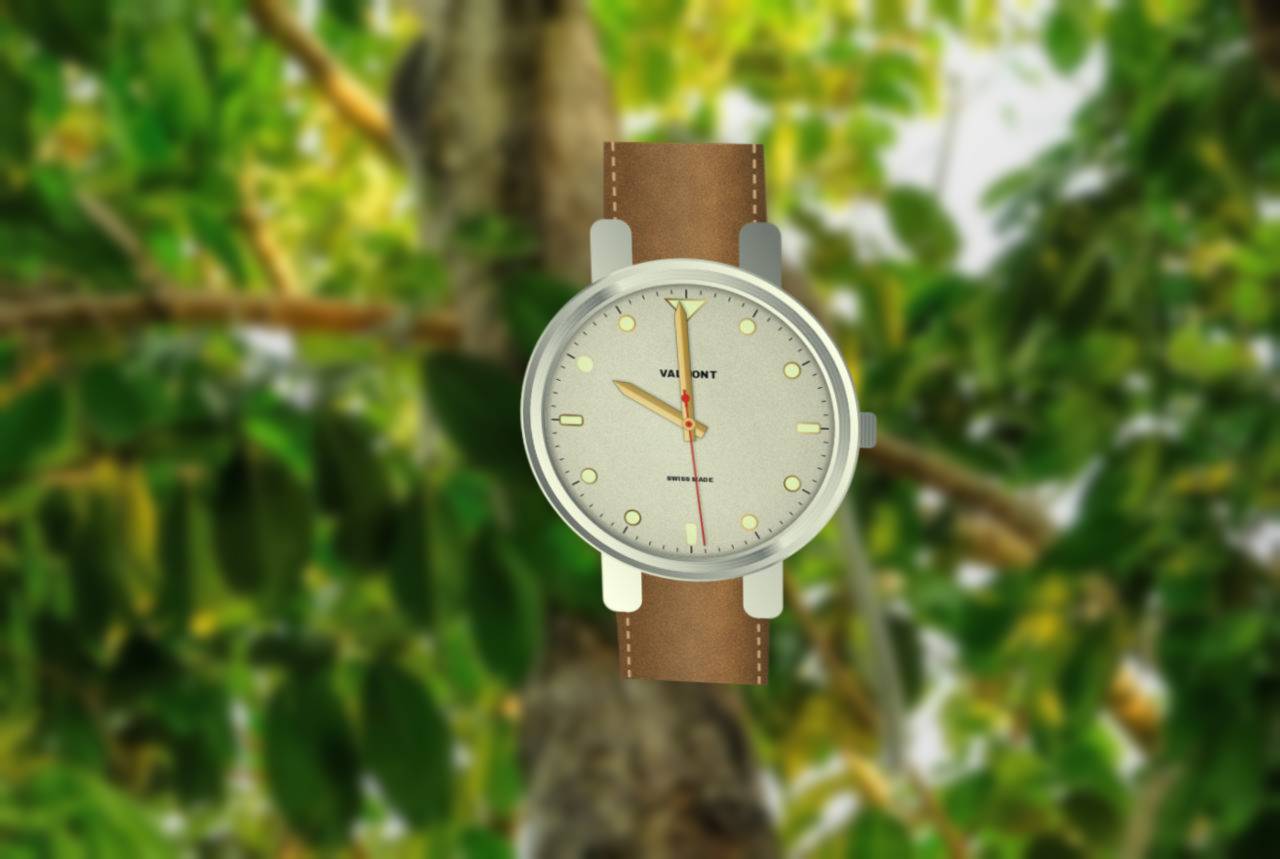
h=9 m=59 s=29
